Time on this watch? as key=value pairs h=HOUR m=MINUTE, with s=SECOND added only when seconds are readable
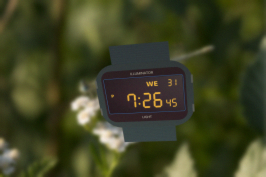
h=7 m=26 s=45
